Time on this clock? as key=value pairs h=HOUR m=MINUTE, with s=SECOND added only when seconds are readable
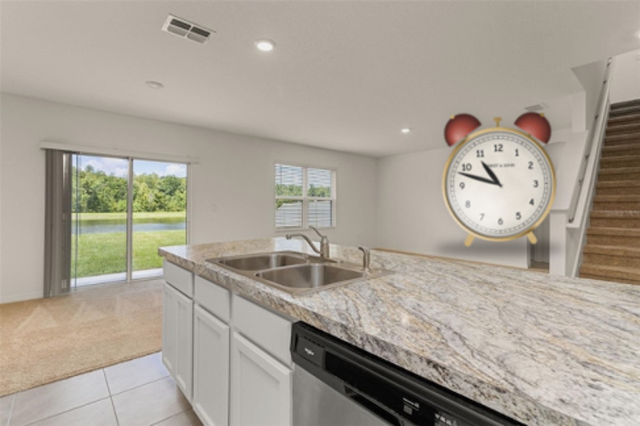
h=10 m=48
